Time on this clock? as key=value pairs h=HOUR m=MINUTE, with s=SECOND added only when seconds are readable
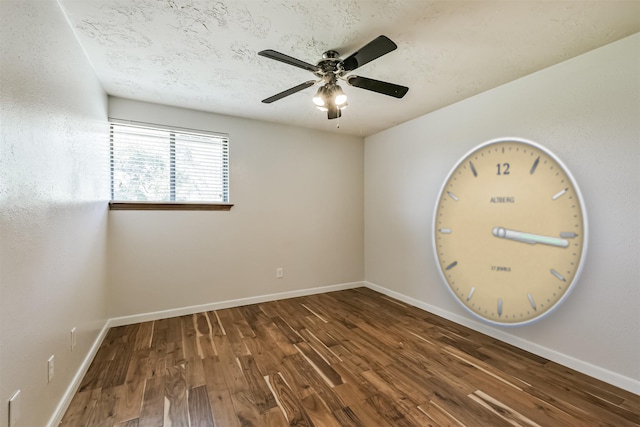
h=3 m=16
